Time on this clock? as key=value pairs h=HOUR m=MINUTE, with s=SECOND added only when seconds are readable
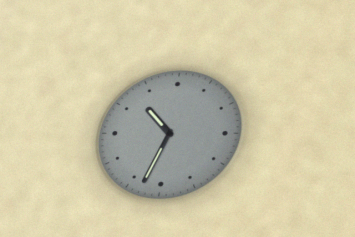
h=10 m=33
